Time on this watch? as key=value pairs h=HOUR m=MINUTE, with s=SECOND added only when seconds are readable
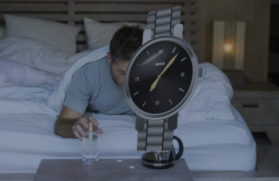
h=7 m=7
